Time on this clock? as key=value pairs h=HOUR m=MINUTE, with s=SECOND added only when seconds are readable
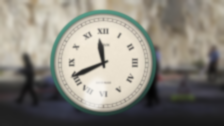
h=11 m=41
